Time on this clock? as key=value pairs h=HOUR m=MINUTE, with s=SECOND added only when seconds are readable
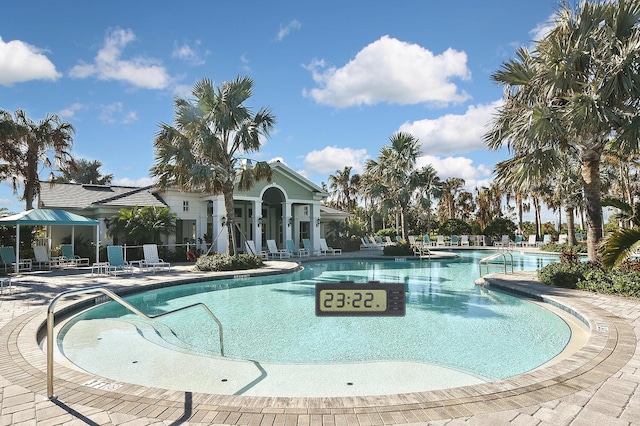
h=23 m=22
